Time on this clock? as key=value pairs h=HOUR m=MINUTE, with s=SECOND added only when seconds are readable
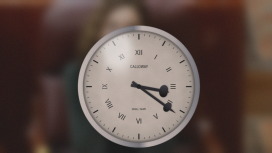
h=3 m=21
